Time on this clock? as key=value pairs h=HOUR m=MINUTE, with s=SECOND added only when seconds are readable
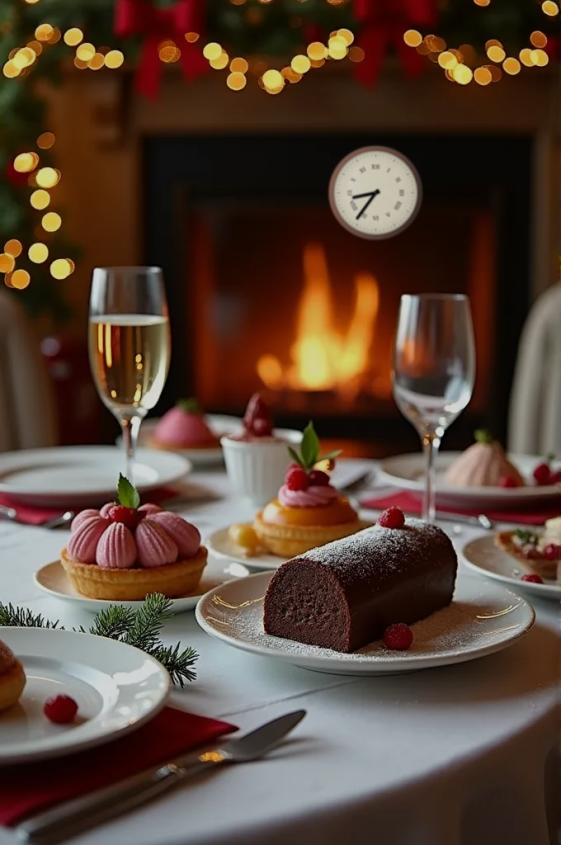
h=8 m=36
